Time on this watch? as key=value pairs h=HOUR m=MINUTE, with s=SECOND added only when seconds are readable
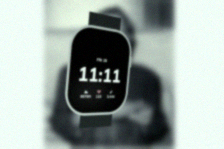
h=11 m=11
